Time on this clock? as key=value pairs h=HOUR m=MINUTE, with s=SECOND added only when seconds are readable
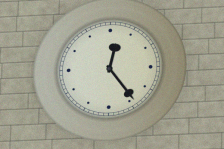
h=12 m=24
